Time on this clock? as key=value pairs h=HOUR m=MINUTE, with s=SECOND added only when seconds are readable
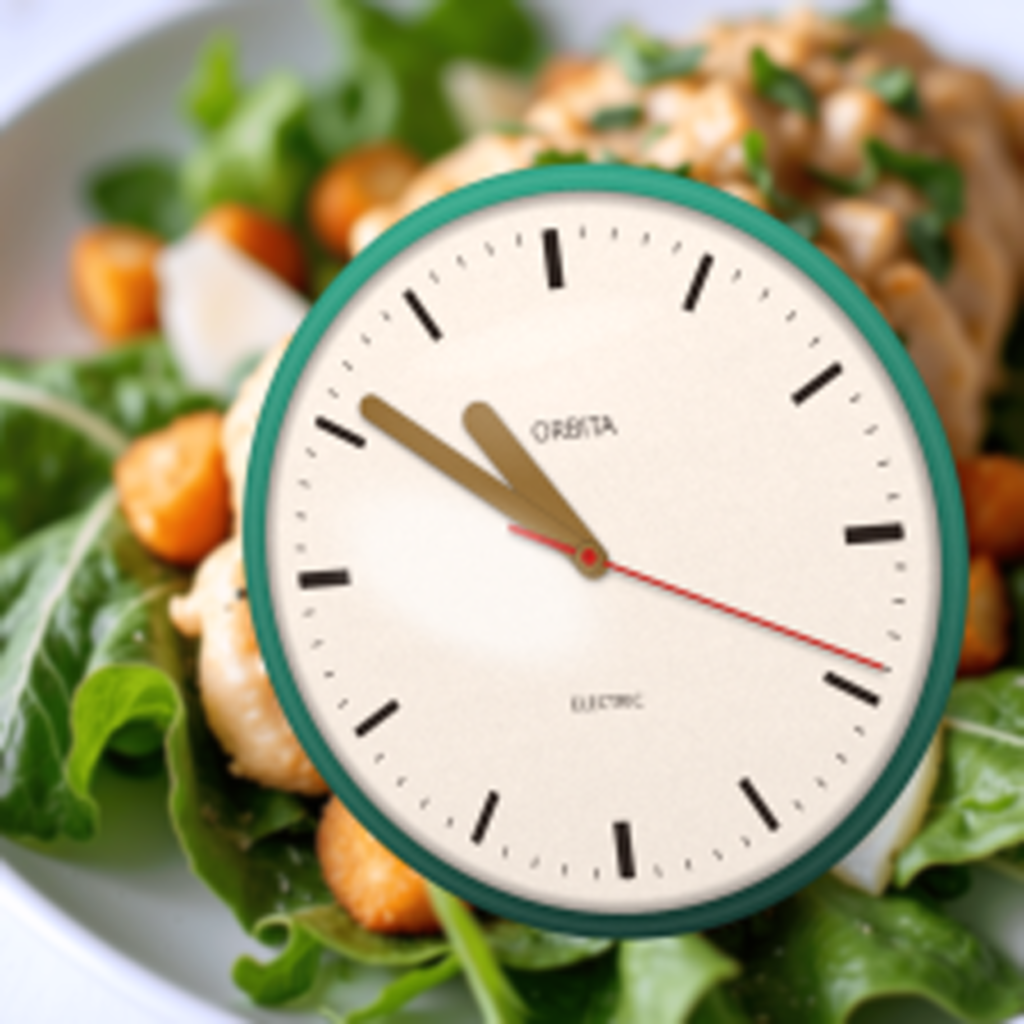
h=10 m=51 s=19
